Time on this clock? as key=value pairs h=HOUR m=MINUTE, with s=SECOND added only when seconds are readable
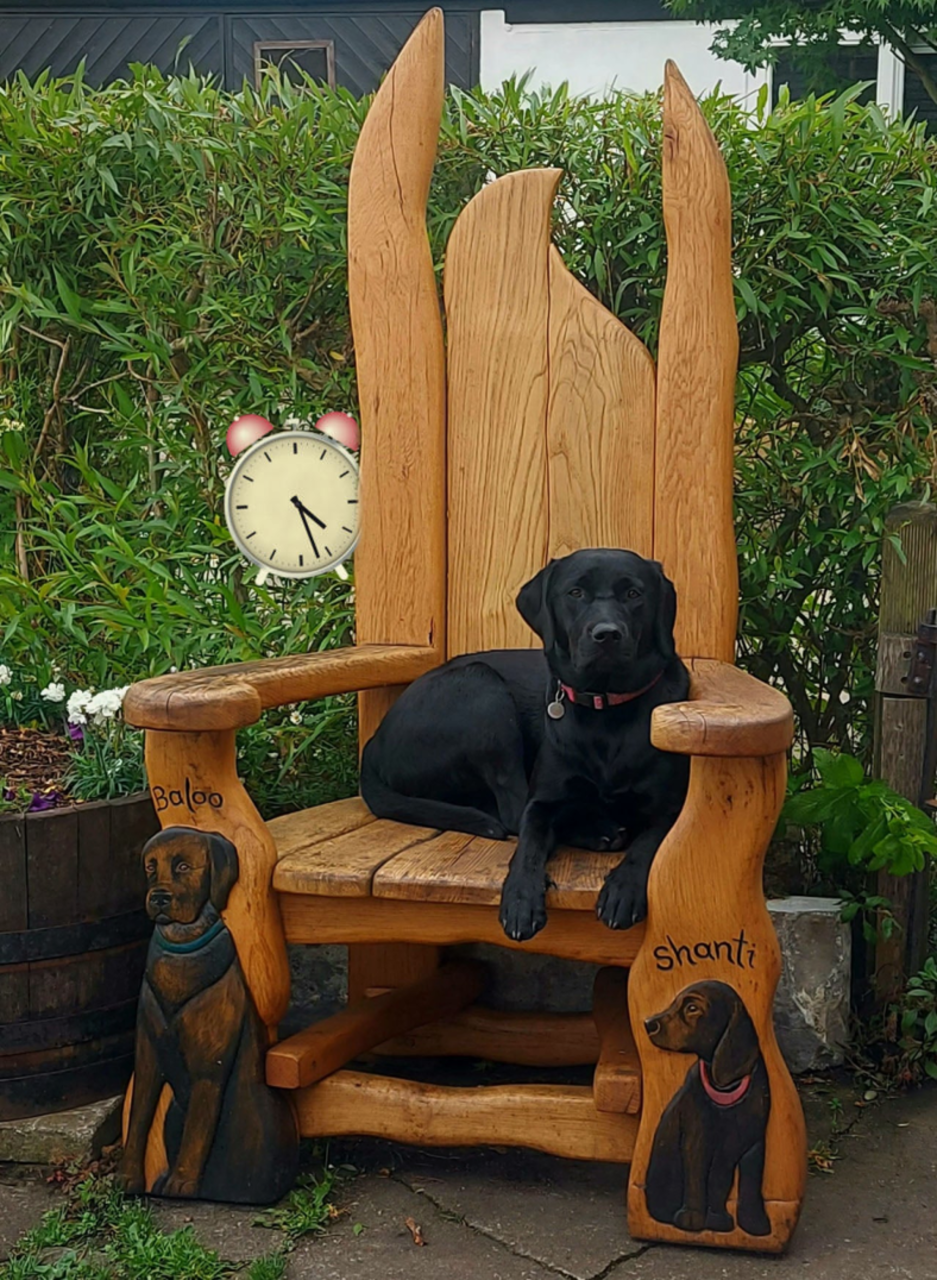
h=4 m=27
